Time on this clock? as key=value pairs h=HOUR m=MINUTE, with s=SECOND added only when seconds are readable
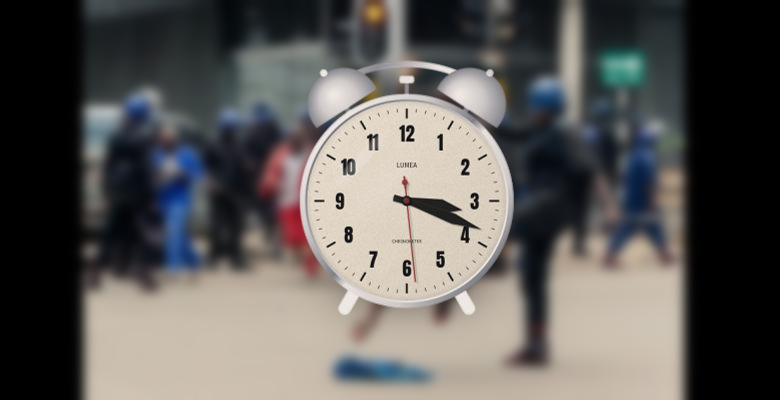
h=3 m=18 s=29
